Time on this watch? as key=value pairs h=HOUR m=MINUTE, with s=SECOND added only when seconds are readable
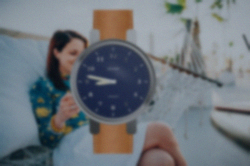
h=8 m=47
